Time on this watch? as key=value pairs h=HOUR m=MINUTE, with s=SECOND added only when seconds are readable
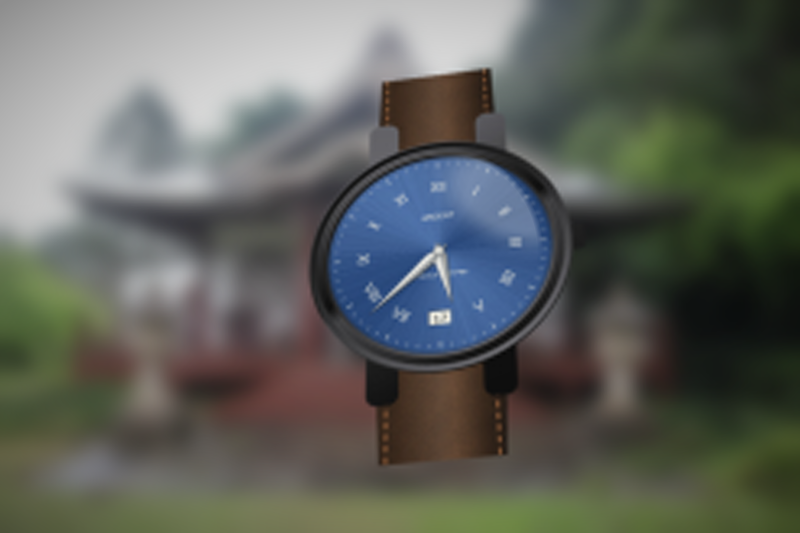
h=5 m=38
